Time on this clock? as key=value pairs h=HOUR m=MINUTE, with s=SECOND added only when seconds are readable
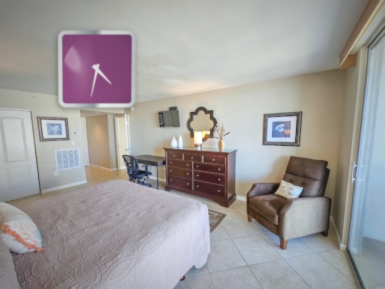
h=4 m=32
